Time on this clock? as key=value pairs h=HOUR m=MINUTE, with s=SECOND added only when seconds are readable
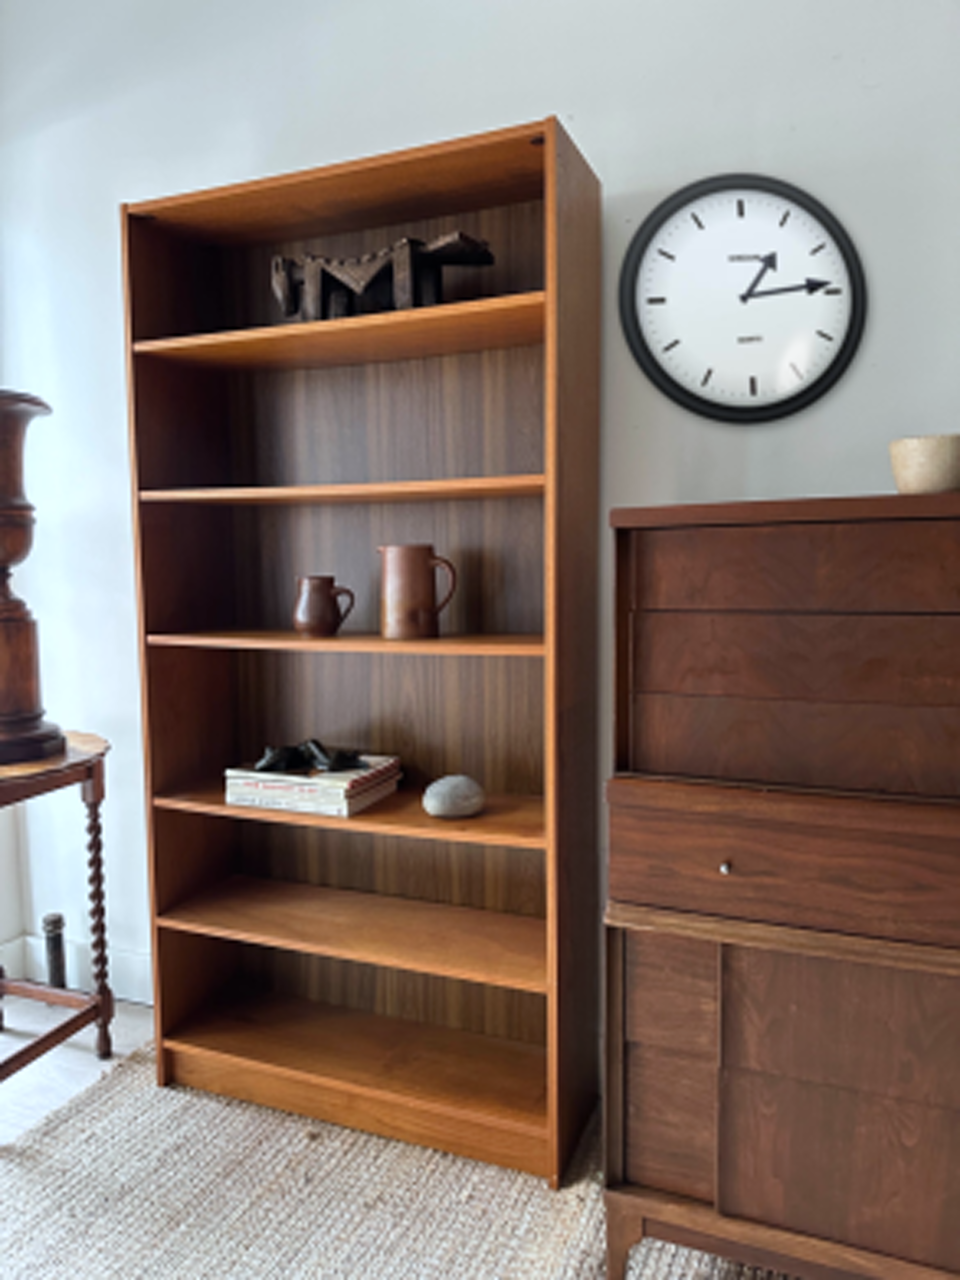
h=1 m=14
